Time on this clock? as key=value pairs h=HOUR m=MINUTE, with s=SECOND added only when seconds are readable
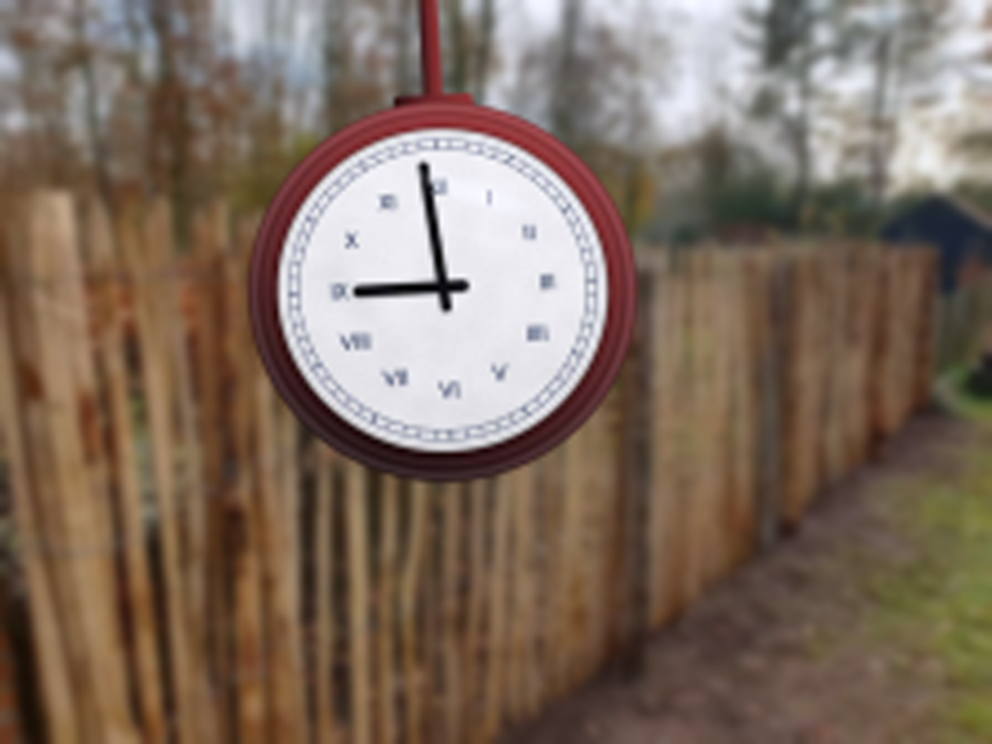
h=8 m=59
